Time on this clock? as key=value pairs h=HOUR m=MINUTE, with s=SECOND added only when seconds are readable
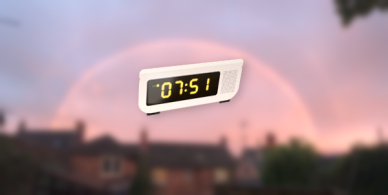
h=7 m=51
